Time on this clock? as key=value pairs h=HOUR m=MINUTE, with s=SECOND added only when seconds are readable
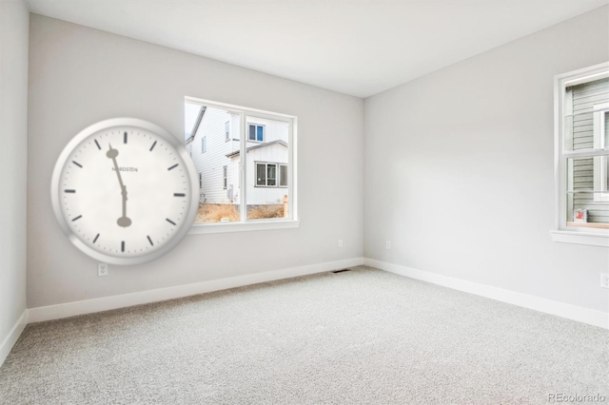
h=5 m=57
